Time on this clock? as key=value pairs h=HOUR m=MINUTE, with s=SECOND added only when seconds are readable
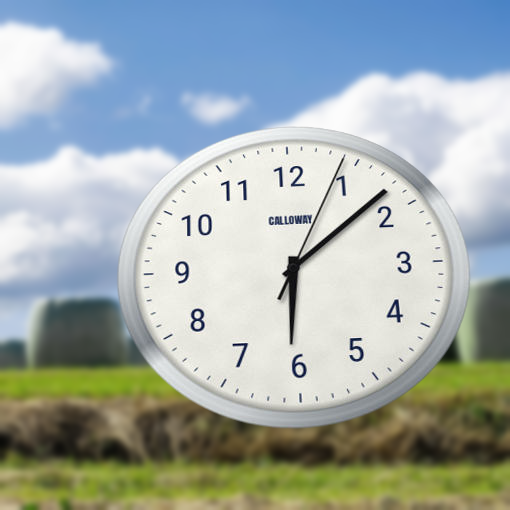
h=6 m=8 s=4
